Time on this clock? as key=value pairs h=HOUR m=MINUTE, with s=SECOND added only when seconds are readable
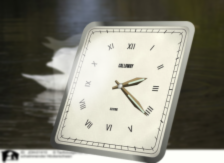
h=2 m=21
